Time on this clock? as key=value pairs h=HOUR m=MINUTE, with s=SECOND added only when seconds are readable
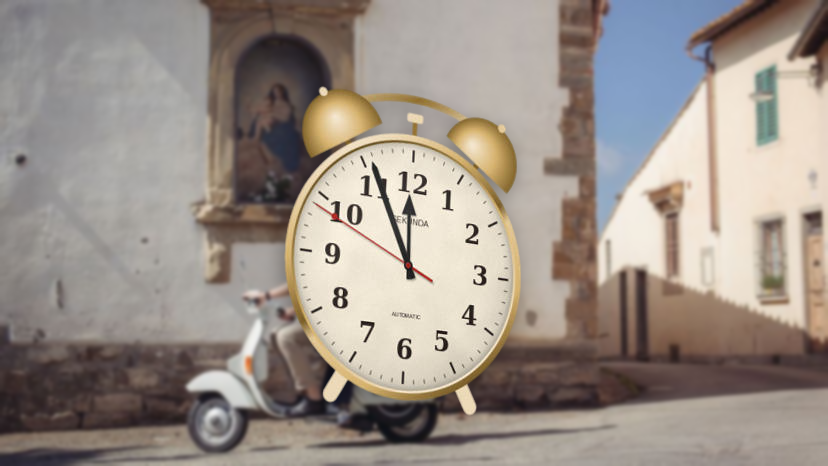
h=11 m=55 s=49
